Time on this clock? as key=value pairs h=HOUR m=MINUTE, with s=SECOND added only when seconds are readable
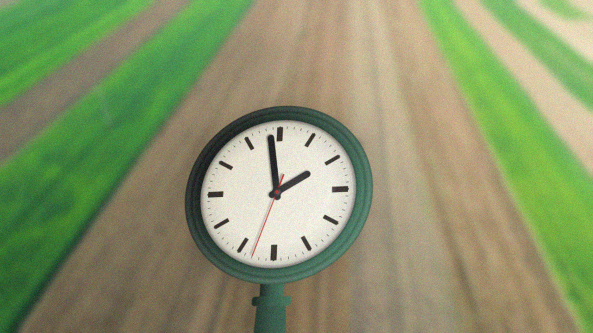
h=1 m=58 s=33
